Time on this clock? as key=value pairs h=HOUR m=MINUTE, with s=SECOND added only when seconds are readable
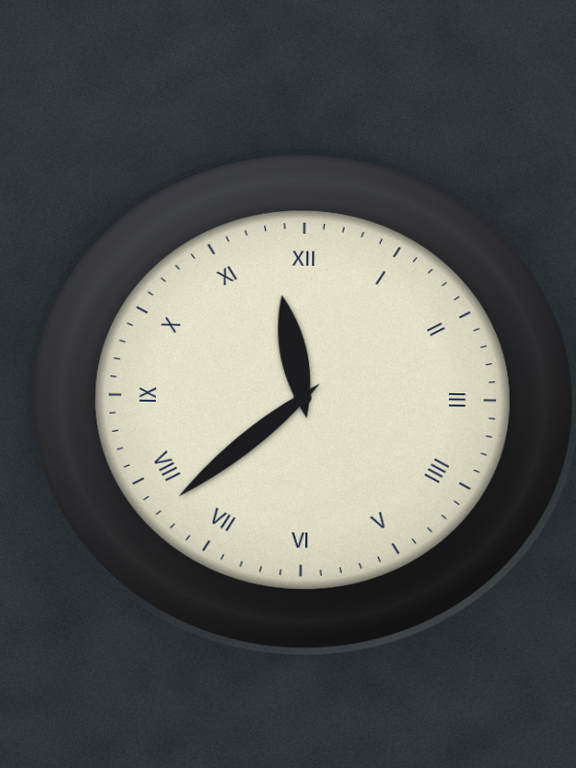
h=11 m=38
